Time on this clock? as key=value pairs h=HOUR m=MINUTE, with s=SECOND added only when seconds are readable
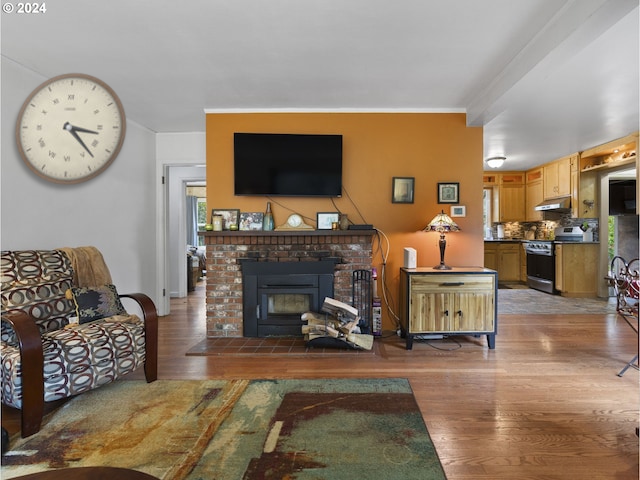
h=3 m=23
